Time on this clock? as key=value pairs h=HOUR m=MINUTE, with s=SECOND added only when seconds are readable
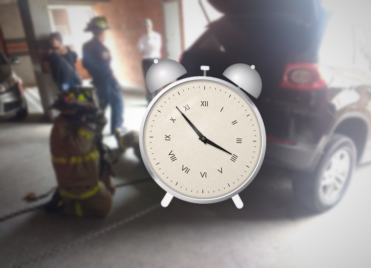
h=3 m=53
